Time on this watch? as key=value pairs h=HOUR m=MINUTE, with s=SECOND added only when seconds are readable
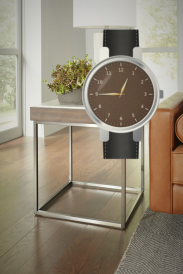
h=12 m=45
